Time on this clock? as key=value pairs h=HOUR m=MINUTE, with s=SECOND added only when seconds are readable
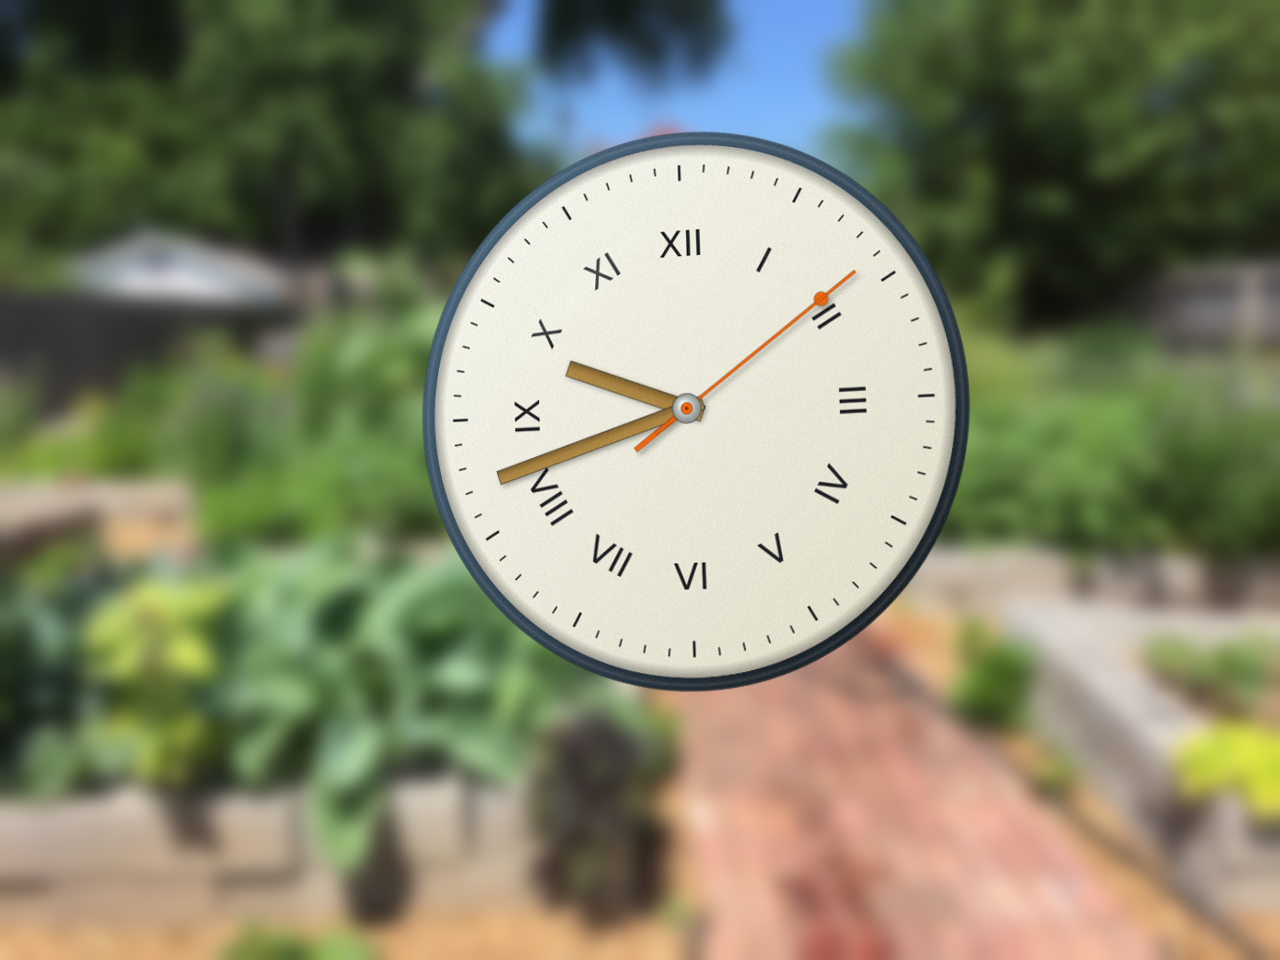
h=9 m=42 s=9
